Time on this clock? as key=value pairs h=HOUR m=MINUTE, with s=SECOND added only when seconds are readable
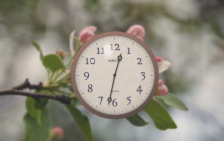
h=12 m=32
